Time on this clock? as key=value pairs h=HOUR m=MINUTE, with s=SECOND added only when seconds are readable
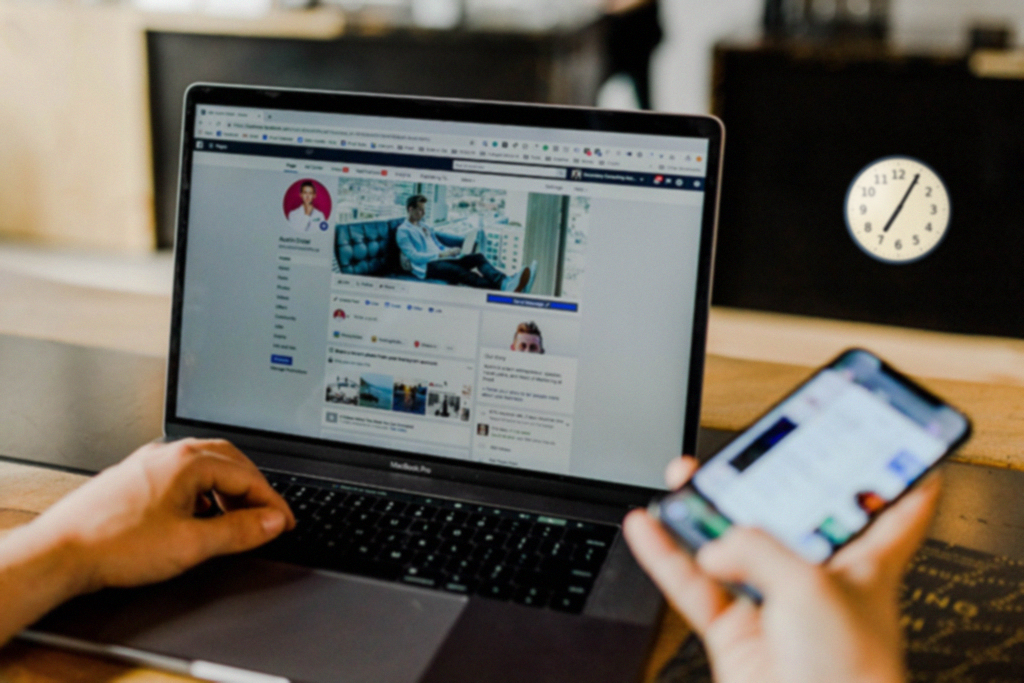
h=7 m=5
